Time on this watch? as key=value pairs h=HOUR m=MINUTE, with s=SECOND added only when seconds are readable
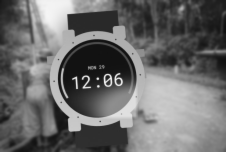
h=12 m=6
